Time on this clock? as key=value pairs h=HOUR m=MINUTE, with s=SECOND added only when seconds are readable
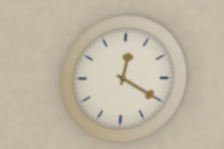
h=12 m=20
